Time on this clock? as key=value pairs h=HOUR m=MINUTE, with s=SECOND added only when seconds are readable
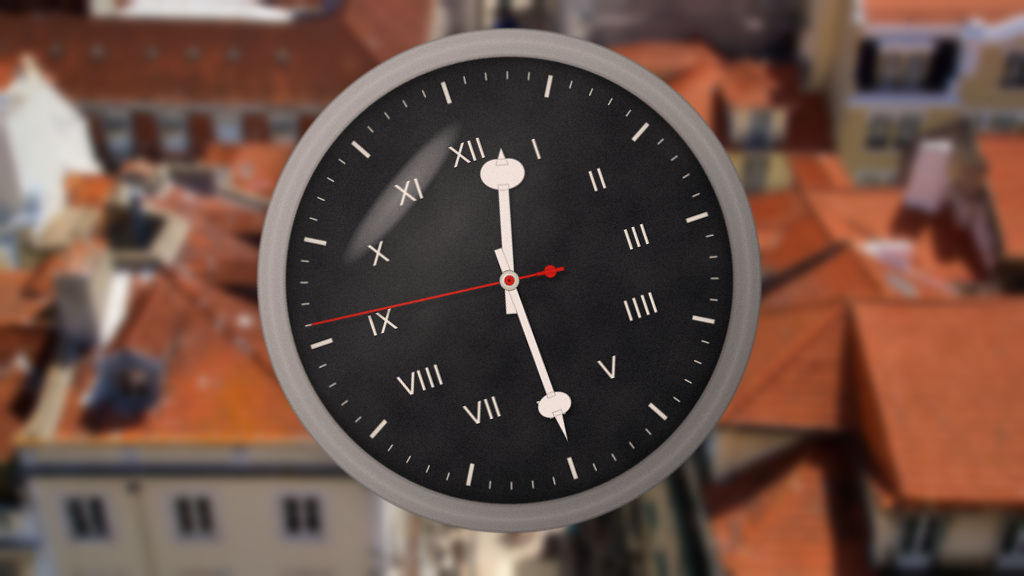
h=12 m=29 s=46
